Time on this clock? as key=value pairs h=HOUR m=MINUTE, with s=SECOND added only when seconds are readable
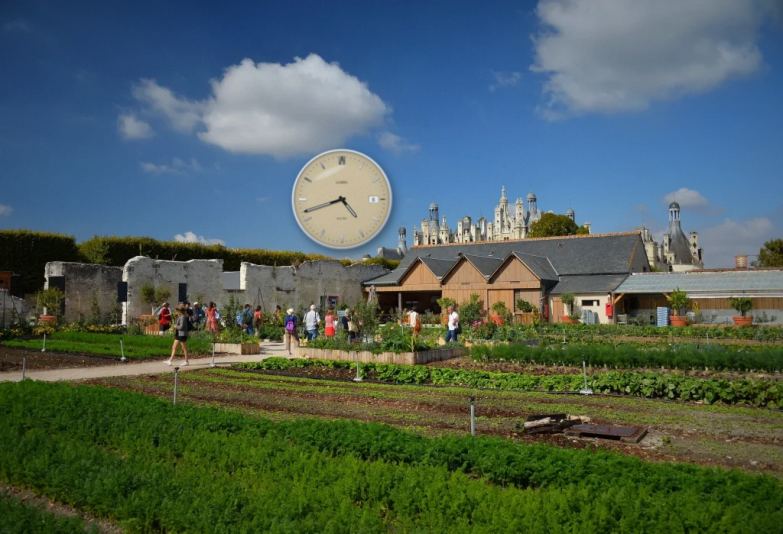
h=4 m=42
